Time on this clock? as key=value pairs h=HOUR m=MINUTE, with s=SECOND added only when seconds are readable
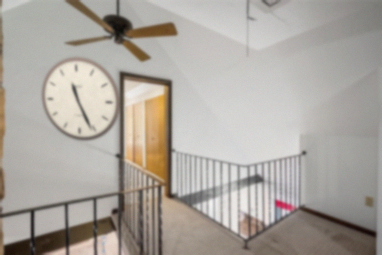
h=11 m=26
